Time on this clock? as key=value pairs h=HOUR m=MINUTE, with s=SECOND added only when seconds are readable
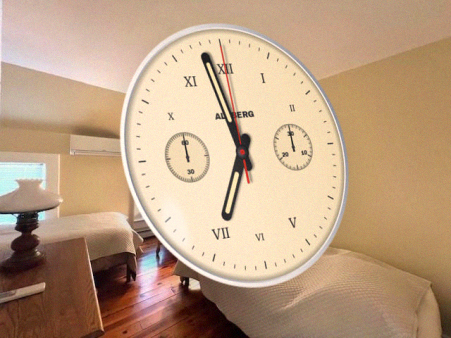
h=6 m=58
